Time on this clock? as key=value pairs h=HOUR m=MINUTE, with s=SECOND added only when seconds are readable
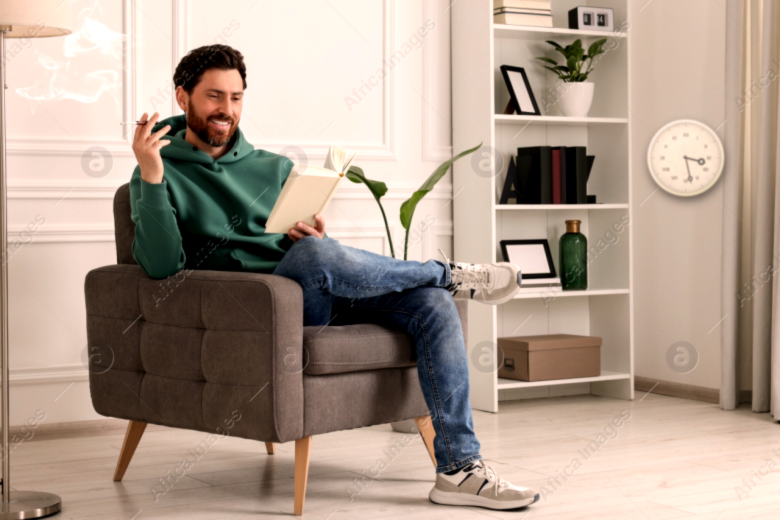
h=3 m=28
